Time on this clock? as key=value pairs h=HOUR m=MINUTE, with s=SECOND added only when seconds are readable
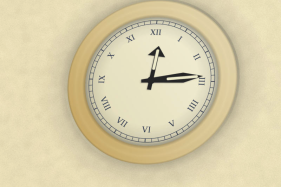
h=12 m=14
